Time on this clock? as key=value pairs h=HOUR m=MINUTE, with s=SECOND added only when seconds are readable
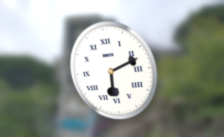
h=6 m=12
